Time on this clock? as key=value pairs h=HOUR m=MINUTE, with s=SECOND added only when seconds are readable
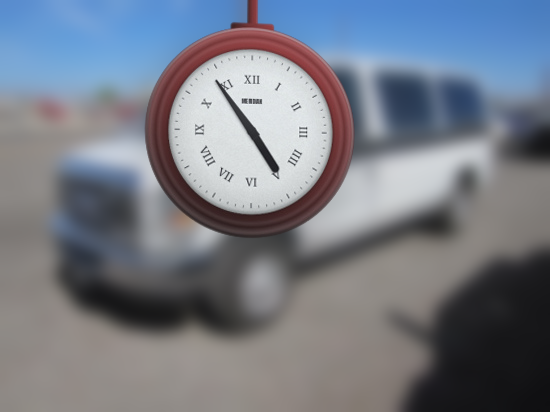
h=4 m=54
